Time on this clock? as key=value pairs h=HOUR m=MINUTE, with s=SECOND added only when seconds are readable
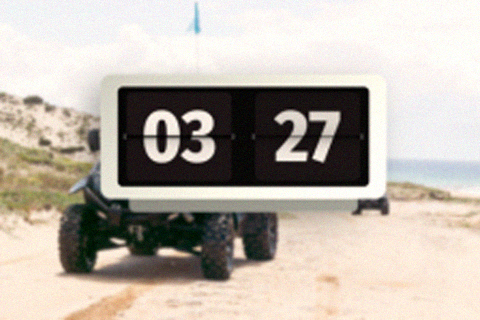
h=3 m=27
